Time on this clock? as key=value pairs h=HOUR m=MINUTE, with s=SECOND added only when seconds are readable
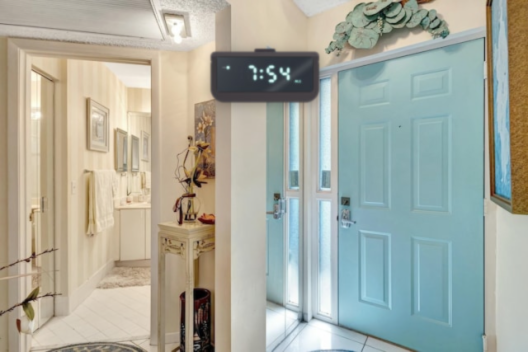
h=7 m=54
